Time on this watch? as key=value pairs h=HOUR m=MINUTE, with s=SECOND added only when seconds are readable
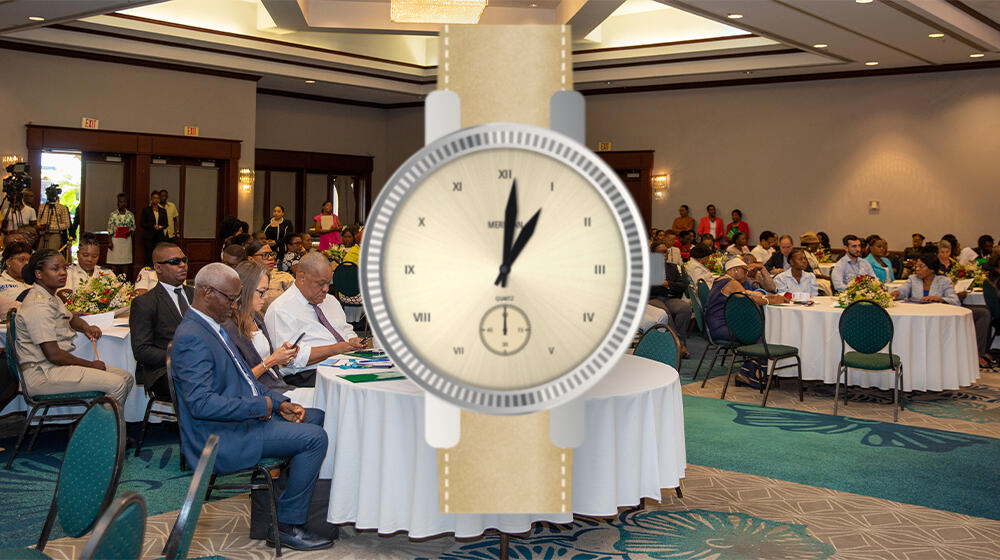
h=1 m=1
